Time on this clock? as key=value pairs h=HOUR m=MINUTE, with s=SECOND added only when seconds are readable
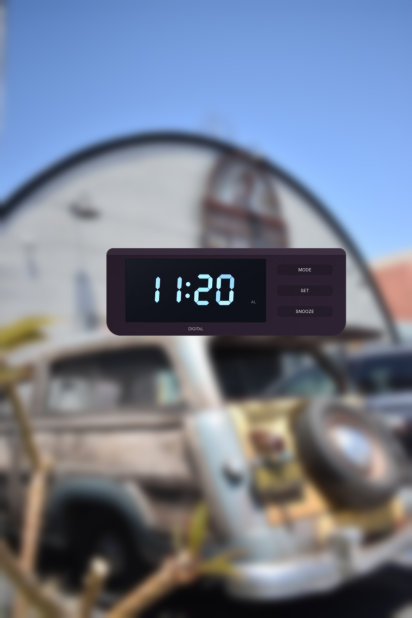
h=11 m=20
